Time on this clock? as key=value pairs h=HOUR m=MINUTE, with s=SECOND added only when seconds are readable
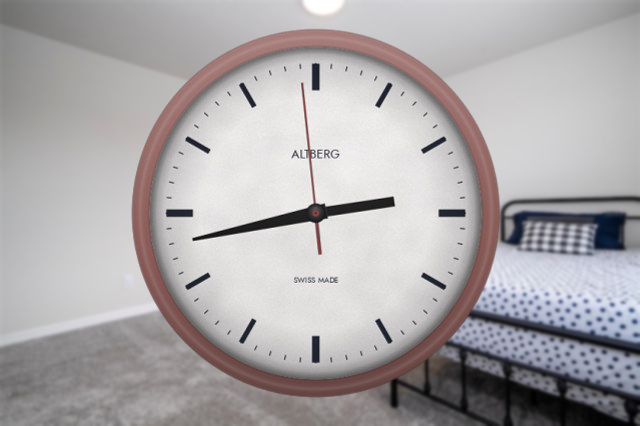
h=2 m=42 s=59
